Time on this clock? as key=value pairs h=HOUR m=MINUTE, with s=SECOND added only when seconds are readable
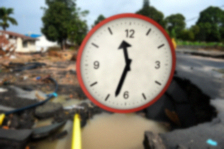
h=11 m=33
